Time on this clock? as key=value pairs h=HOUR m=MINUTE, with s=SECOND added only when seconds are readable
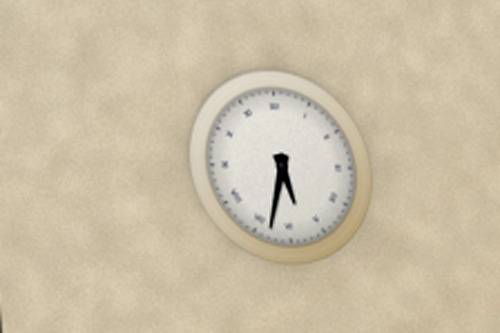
h=5 m=33
